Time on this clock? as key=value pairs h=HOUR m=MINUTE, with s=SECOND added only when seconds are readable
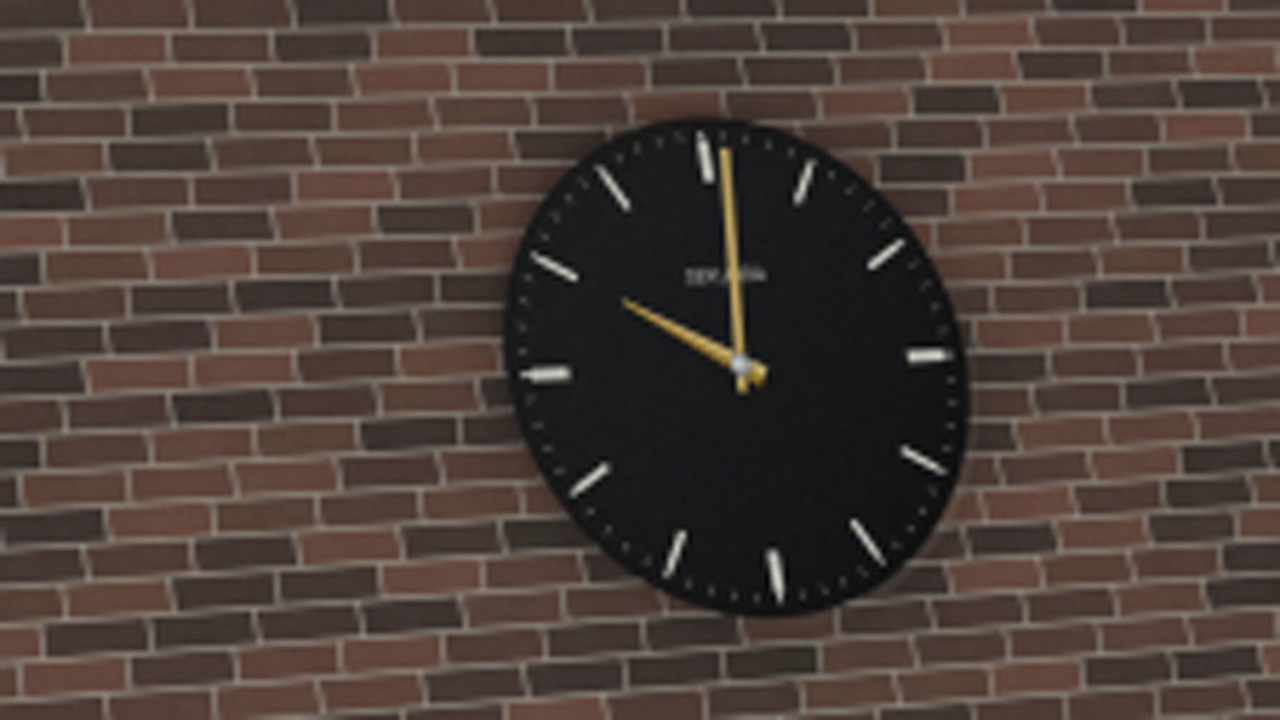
h=10 m=1
